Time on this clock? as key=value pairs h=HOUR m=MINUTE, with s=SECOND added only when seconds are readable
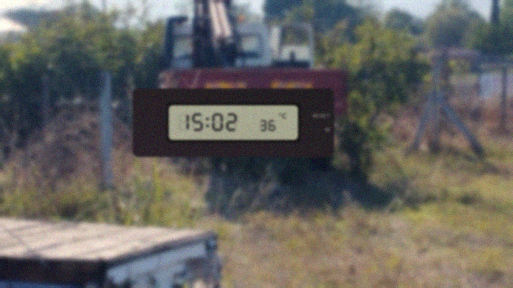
h=15 m=2
